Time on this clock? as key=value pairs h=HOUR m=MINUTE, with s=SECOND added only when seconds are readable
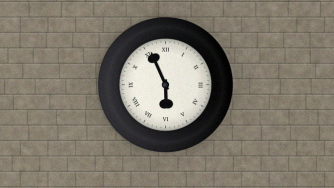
h=5 m=56
